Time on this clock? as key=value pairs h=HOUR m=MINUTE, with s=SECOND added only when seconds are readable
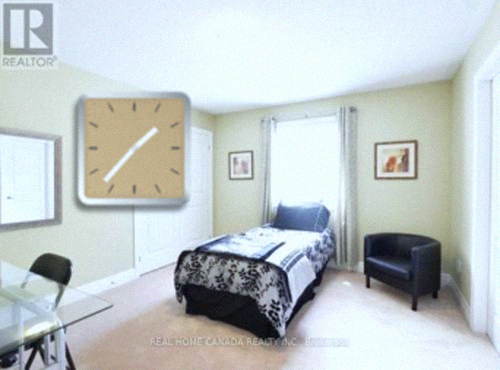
h=1 m=37
